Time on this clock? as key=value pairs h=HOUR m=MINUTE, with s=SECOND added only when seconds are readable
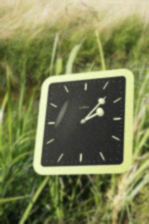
h=2 m=7
